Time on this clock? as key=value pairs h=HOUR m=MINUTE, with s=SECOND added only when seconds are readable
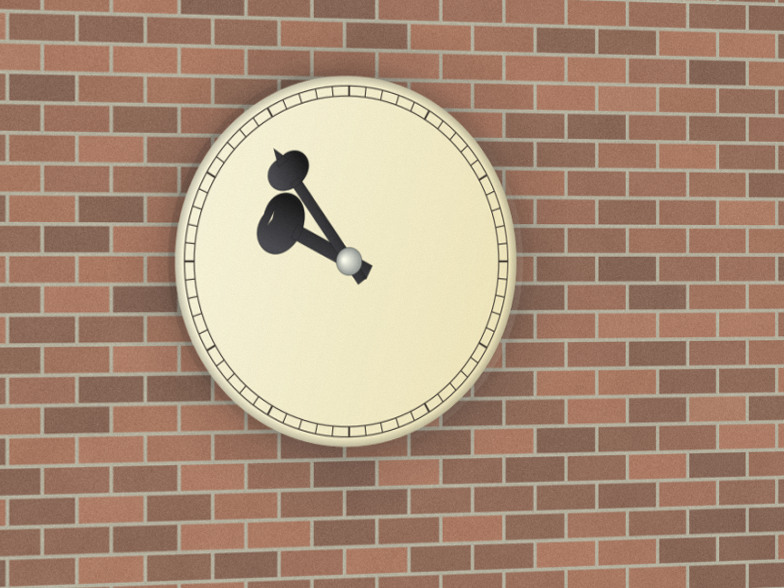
h=9 m=54
